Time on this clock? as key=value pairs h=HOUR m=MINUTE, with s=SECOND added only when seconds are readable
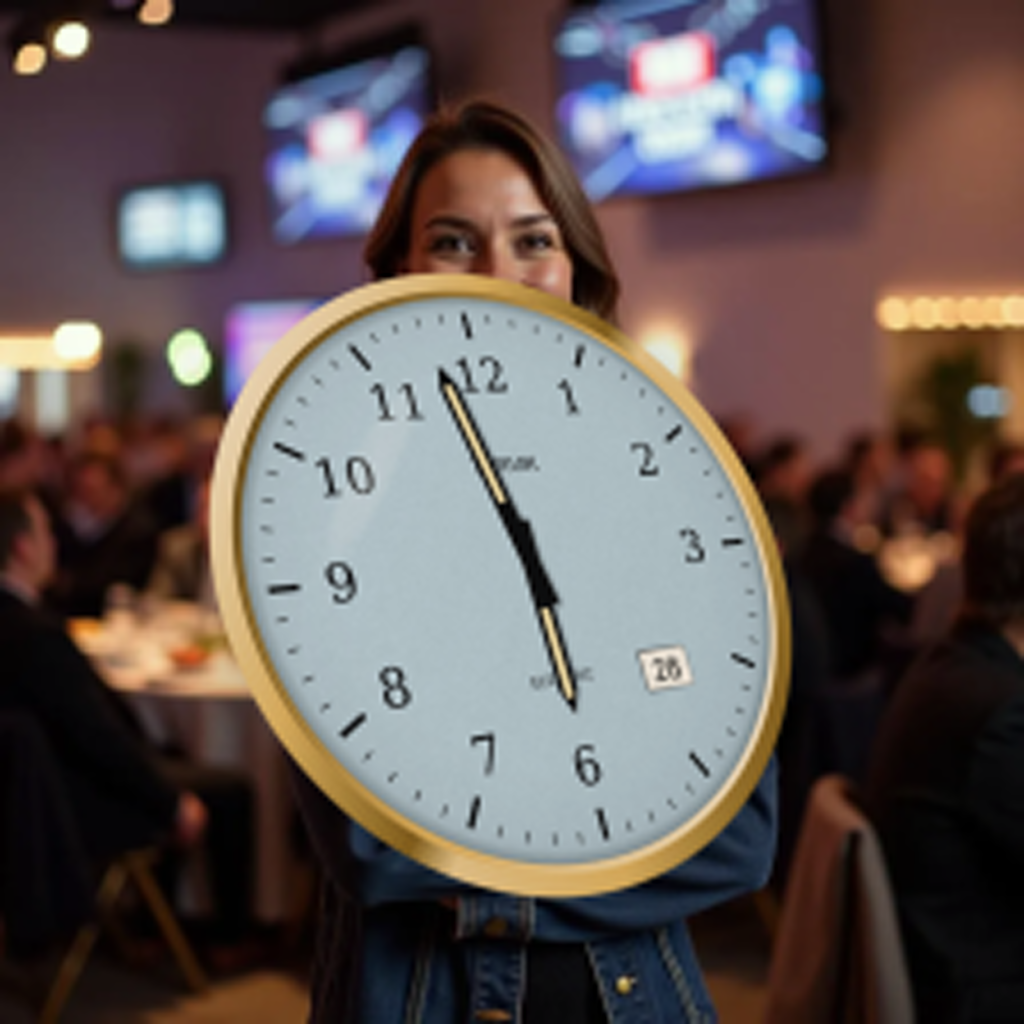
h=5 m=58
